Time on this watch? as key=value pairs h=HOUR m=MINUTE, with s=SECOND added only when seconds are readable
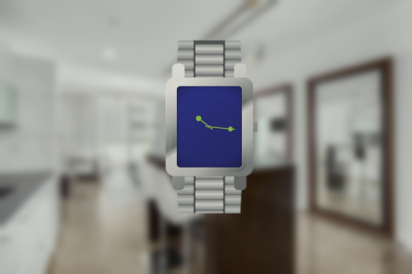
h=10 m=16
